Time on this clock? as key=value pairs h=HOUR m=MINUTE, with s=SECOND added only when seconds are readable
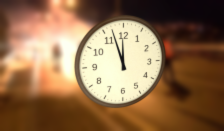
h=11 m=57
